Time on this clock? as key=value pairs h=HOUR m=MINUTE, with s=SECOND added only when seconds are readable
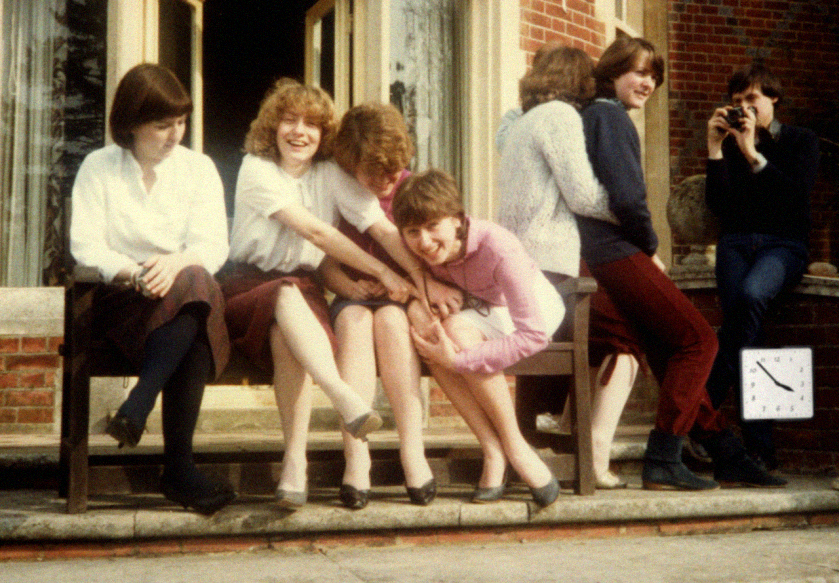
h=3 m=53
